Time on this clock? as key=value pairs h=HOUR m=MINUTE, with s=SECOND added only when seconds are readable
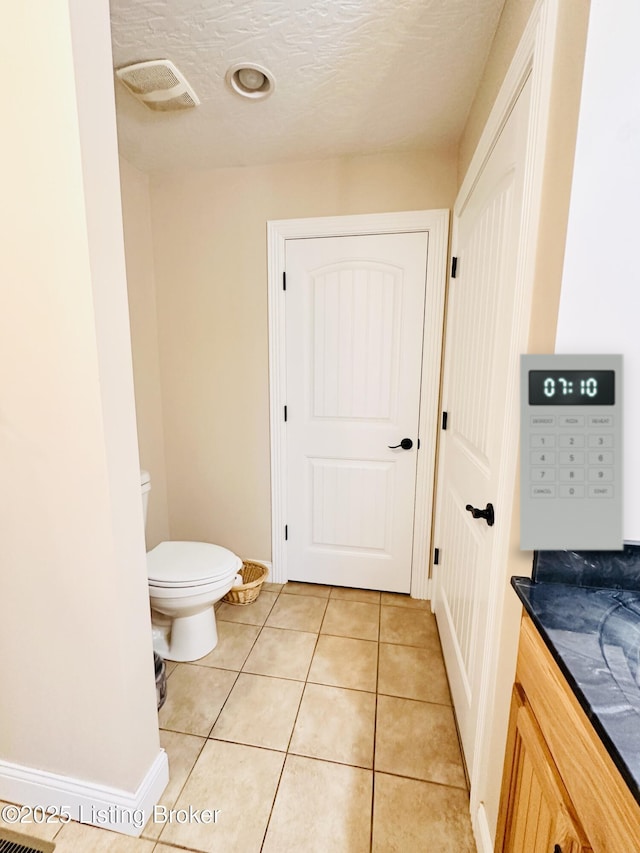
h=7 m=10
